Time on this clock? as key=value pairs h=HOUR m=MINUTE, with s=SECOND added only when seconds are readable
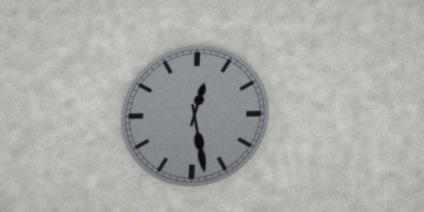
h=12 m=28
